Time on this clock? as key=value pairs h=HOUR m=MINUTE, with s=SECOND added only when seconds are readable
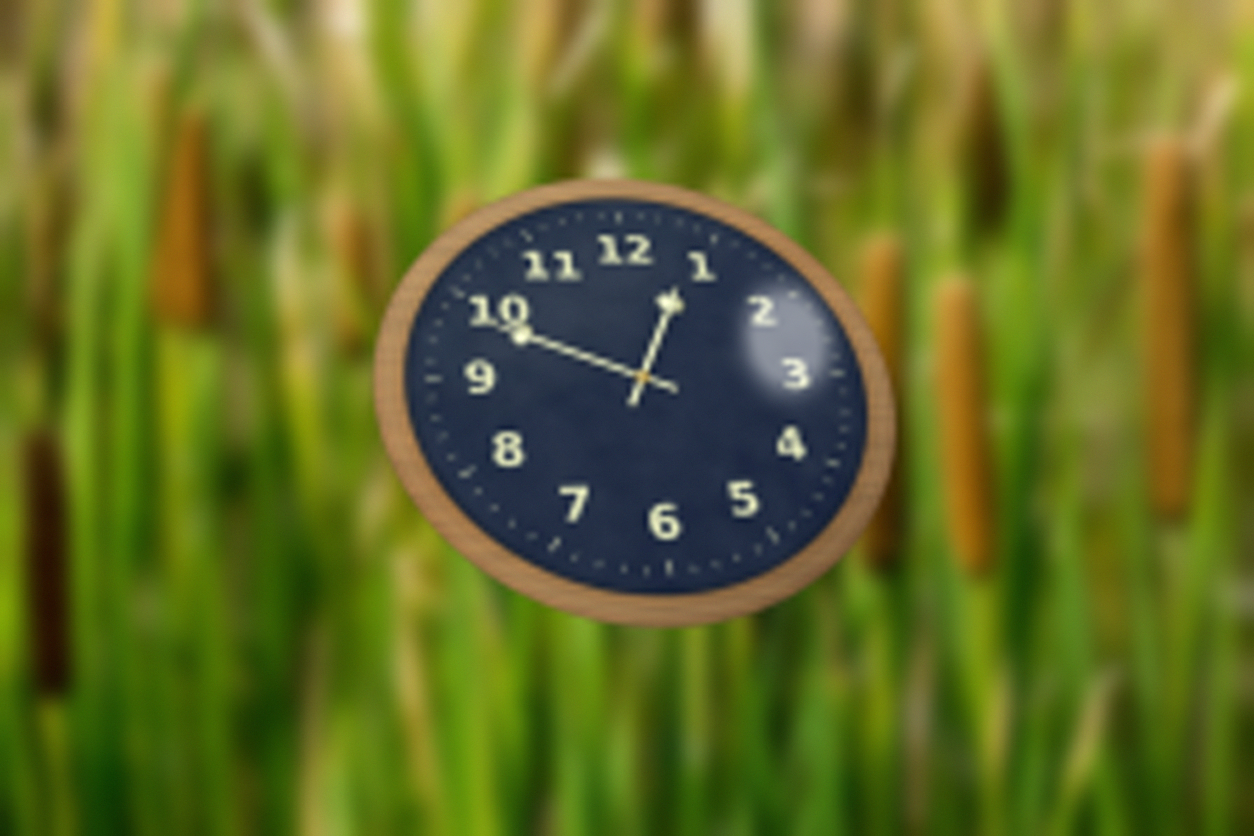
h=12 m=49
